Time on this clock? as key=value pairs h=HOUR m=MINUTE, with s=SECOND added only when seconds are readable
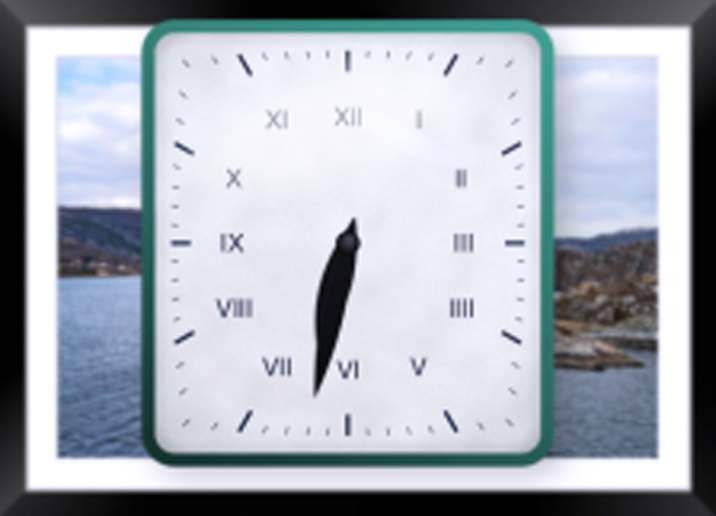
h=6 m=32
